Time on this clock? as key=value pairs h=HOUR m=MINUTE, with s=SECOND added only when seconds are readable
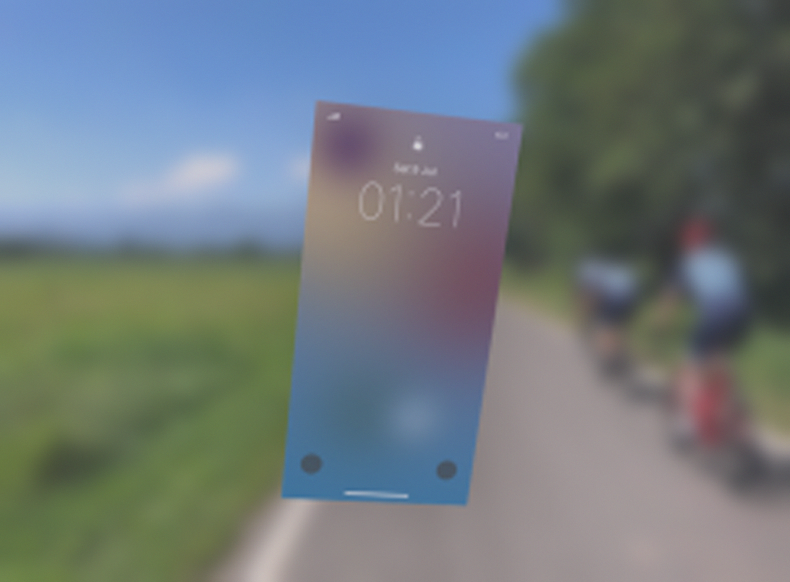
h=1 m=21
